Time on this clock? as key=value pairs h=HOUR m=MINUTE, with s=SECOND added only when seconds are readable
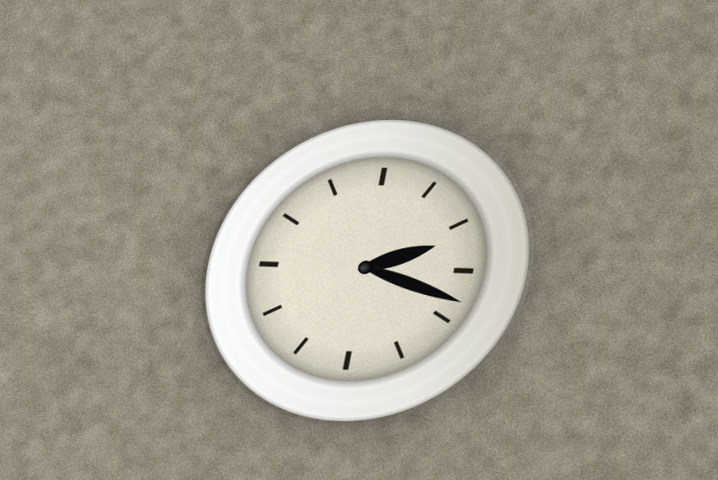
h=2 m=18
